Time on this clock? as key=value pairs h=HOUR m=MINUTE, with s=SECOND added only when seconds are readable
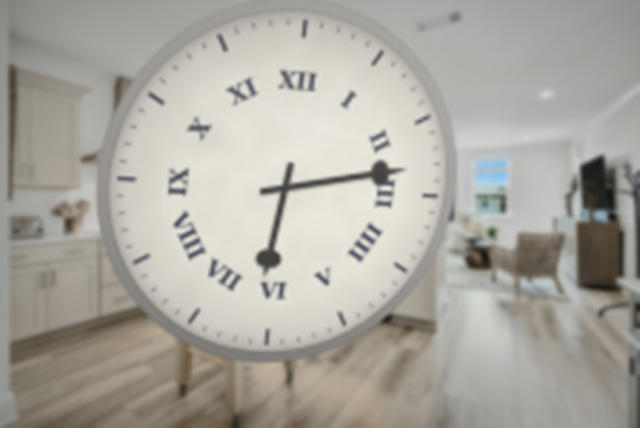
h=6 m=13
